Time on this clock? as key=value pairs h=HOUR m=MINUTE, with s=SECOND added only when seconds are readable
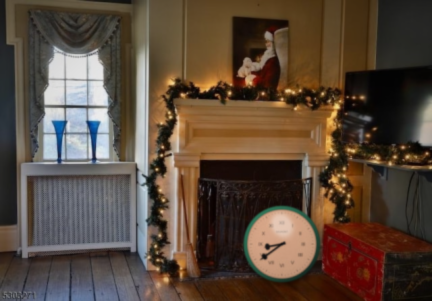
h=8 m=39
